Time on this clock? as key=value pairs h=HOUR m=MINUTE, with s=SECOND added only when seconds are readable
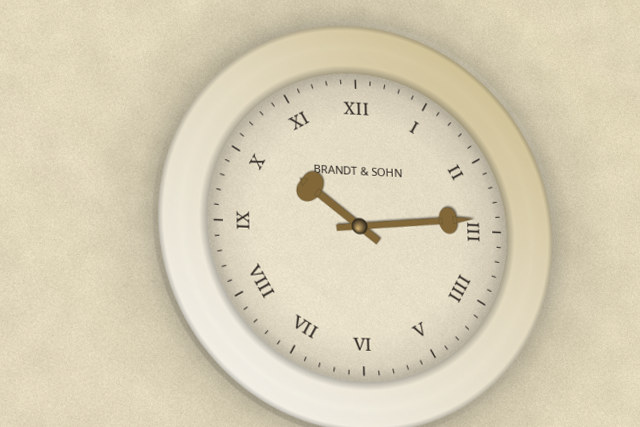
h=10 m=14
